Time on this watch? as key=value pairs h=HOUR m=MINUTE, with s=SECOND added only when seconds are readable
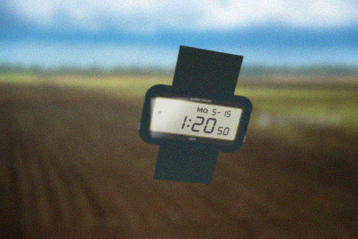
h=1 m=20
